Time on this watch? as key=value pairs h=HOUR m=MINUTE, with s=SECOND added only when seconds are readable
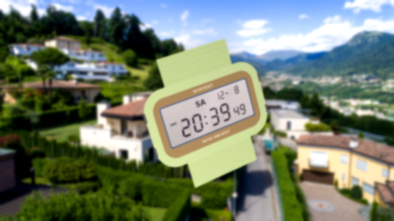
h=20 m=39 s=49
